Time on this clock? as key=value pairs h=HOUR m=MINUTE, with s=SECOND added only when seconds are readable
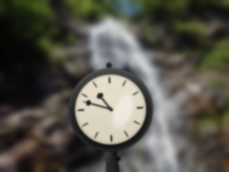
h=10 m=48
